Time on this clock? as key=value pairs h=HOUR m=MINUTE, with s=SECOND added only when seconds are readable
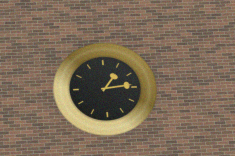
h=1 m=14
